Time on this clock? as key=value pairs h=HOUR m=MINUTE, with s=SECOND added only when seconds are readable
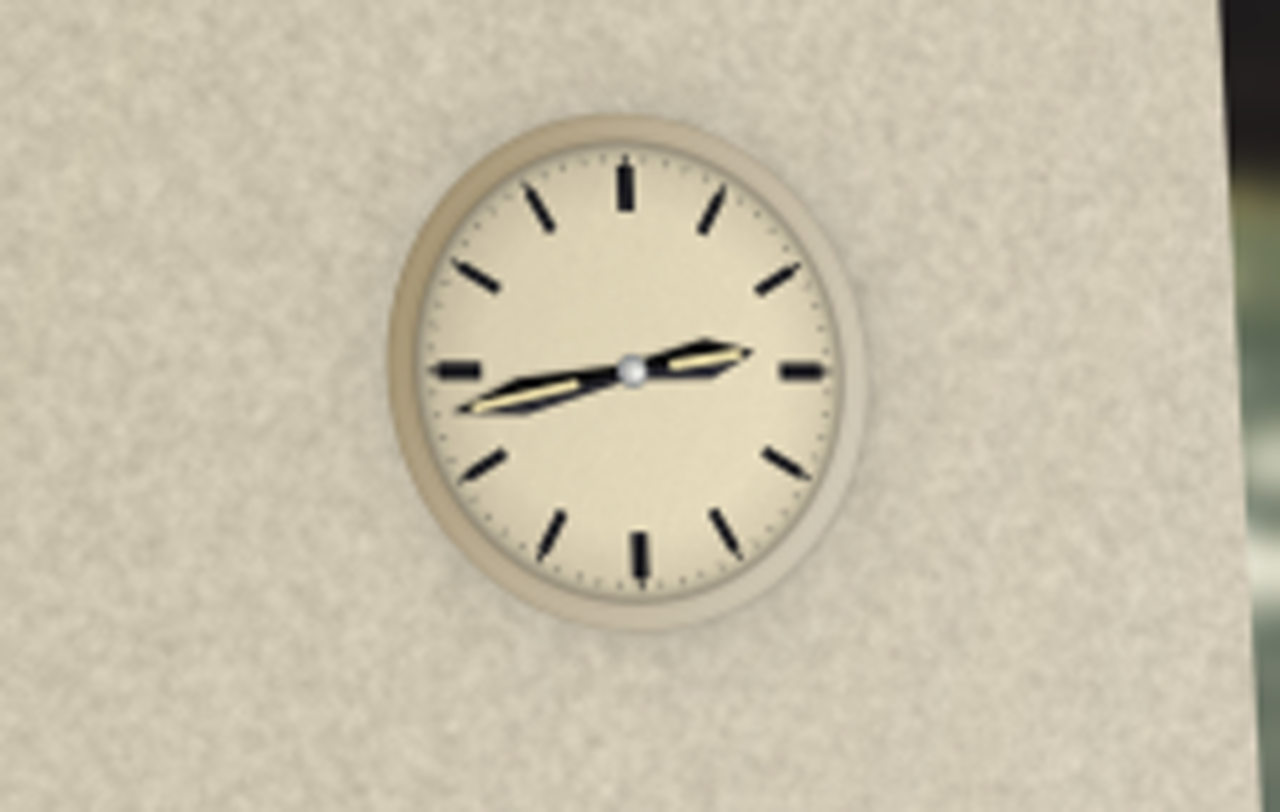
h=2 m=43
